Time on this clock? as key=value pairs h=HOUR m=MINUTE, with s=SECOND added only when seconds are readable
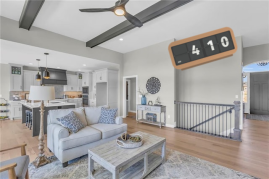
h=4 m=10
